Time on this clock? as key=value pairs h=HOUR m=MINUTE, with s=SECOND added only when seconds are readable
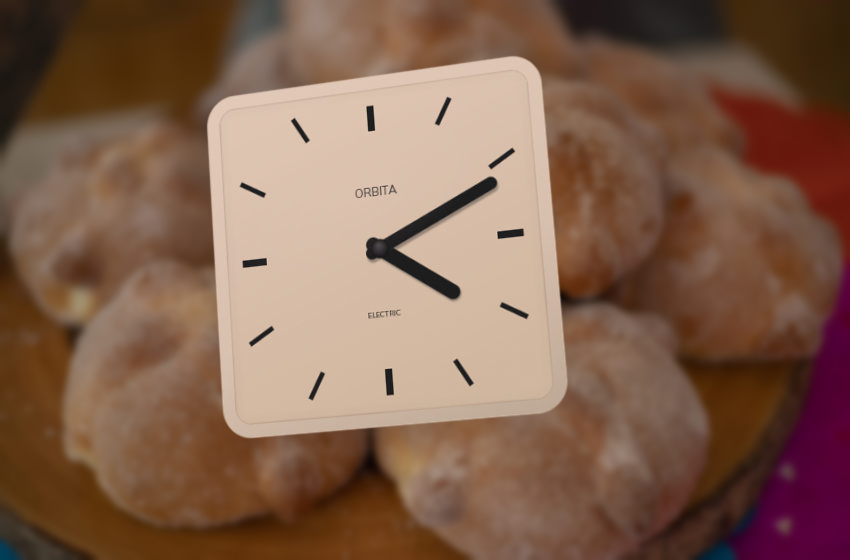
h=4 m=11
